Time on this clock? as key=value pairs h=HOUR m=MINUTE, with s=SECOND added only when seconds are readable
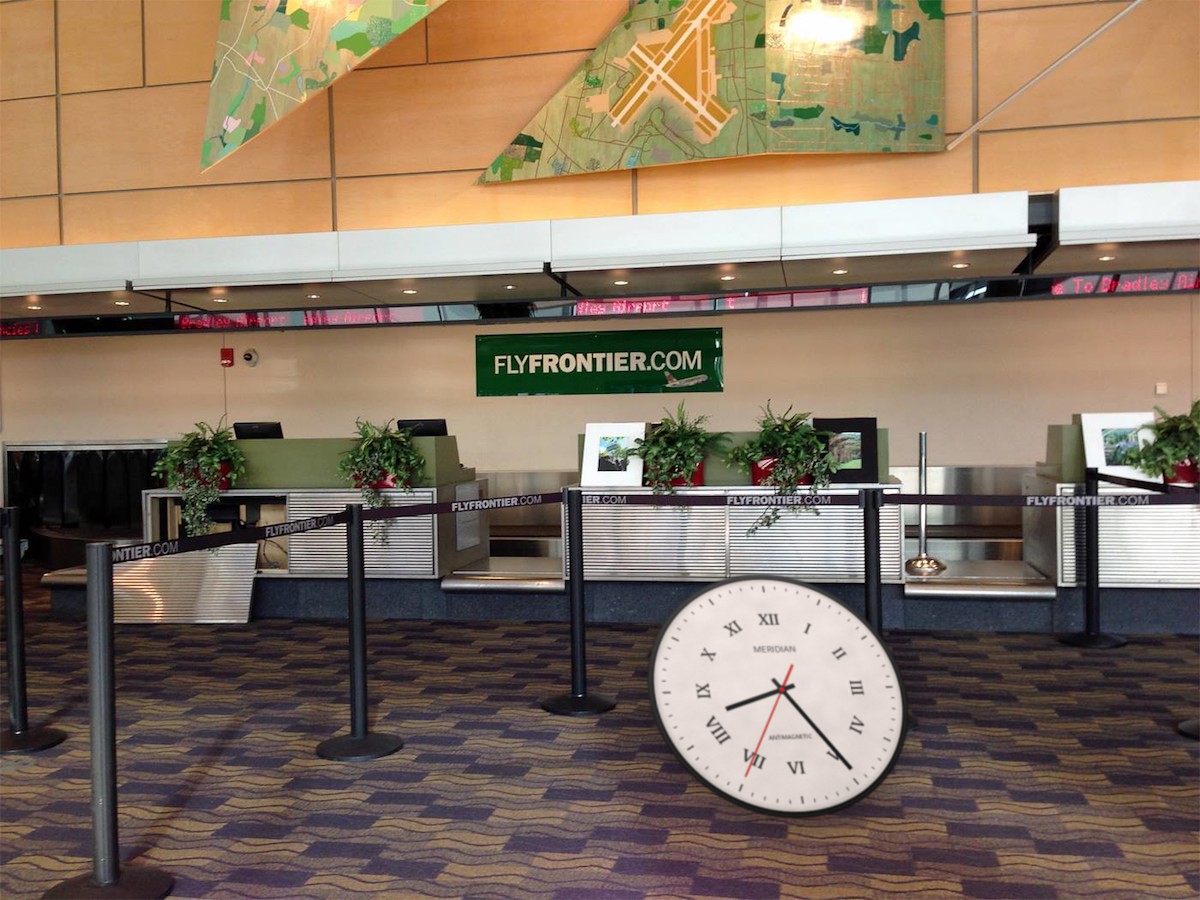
h=8 m=24 s=35
